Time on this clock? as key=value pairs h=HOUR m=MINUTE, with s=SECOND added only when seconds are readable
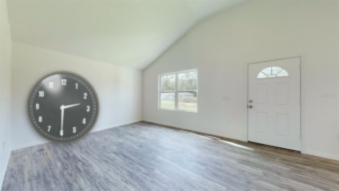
h=2 m=30
